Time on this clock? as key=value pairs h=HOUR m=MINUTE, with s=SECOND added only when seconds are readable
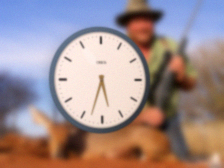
h=5 m=33
